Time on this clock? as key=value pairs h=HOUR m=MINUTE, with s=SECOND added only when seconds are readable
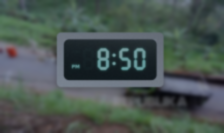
h=8 m=50
